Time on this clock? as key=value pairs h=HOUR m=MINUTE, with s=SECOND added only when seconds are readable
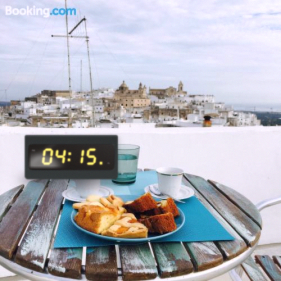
h=4 m=15
